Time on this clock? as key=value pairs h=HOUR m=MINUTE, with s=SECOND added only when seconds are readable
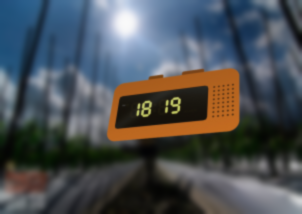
h=18 m=19
